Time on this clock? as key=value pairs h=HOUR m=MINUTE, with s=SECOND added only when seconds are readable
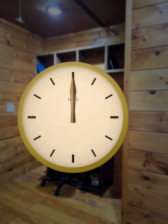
h=12 m=0
